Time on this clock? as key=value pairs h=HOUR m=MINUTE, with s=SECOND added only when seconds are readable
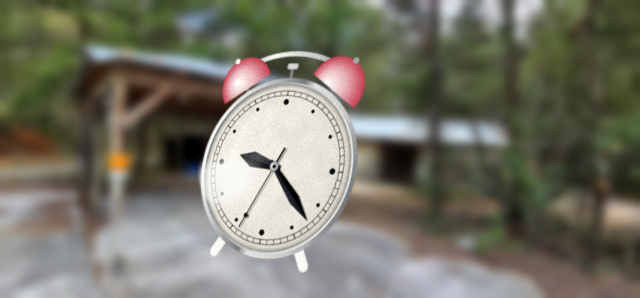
h=9 m=22 s=34
